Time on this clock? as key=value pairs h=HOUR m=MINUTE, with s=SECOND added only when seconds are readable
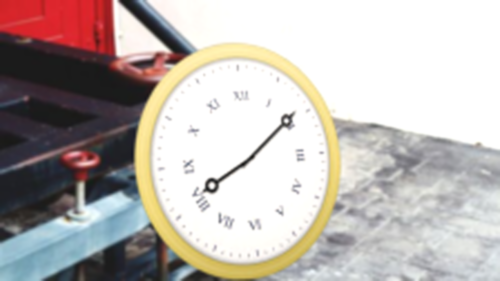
h=8 m=9
